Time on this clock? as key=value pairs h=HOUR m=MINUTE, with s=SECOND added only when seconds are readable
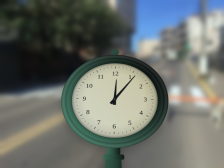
h=12 m=6
